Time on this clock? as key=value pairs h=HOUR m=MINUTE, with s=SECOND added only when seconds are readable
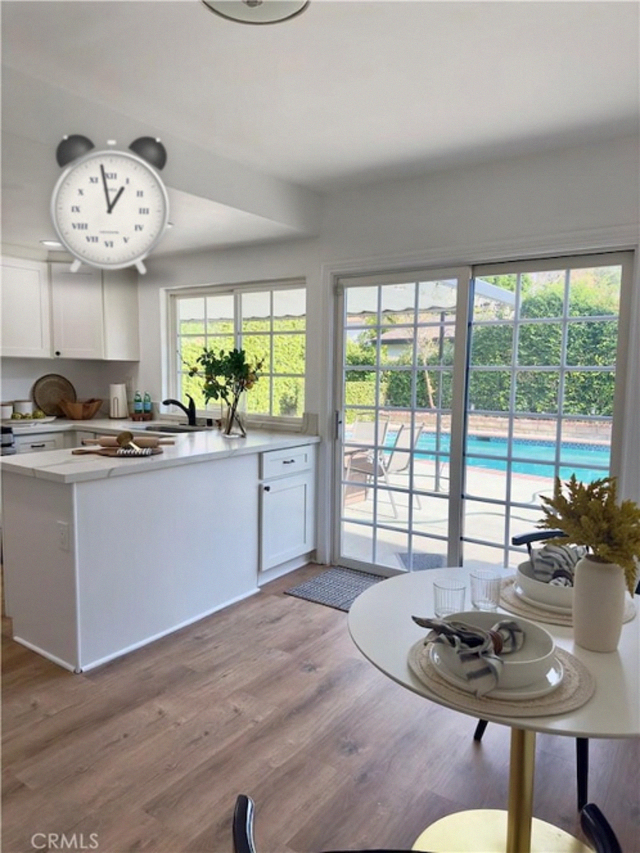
h=12 m=58
